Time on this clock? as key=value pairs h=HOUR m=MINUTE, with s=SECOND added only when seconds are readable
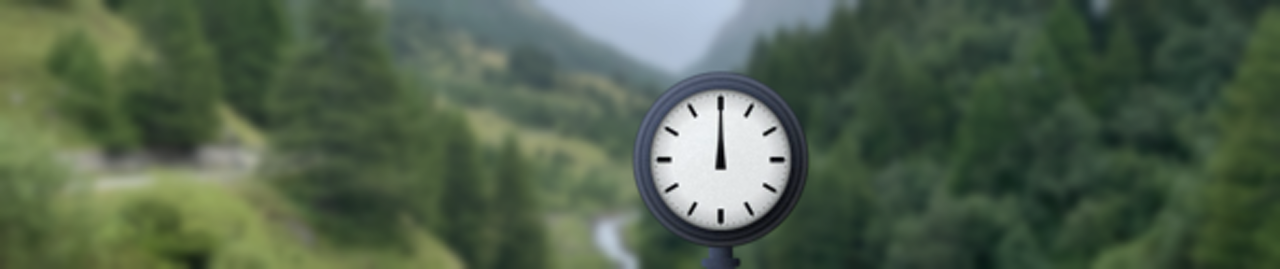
h=12 m=0
